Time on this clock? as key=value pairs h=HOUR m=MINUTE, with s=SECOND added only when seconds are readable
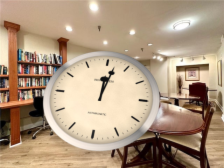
h=12 m=2
